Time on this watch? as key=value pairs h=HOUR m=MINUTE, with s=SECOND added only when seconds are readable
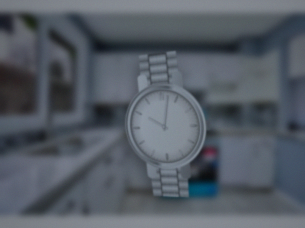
h=10 m=2
